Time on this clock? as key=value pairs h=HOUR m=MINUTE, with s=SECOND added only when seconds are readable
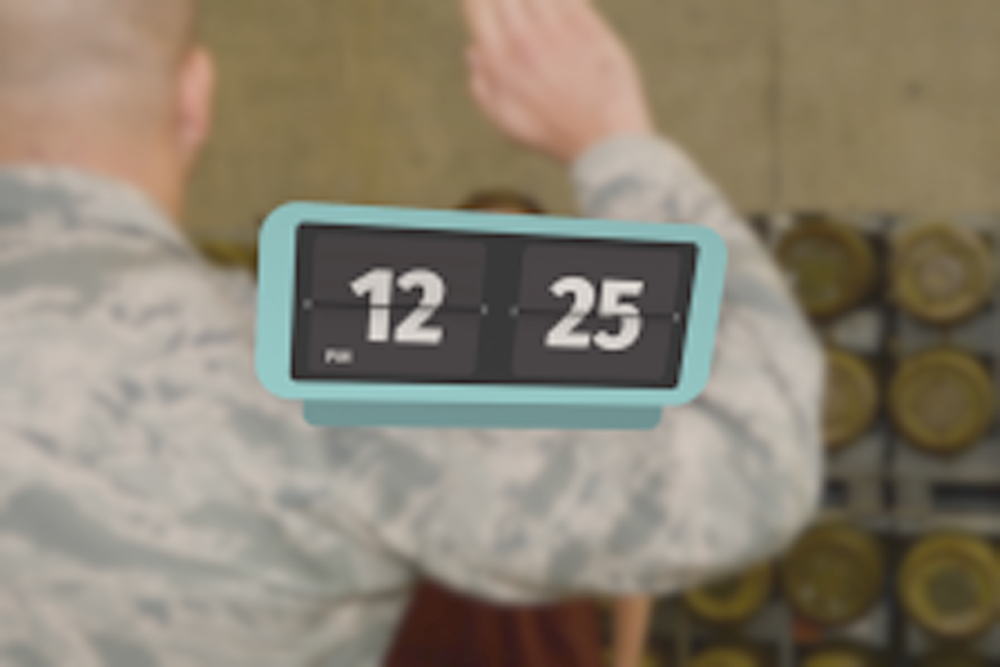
h=12 m=25
